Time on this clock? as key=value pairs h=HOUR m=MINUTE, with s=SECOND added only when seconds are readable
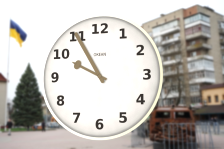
h=9 m=55
